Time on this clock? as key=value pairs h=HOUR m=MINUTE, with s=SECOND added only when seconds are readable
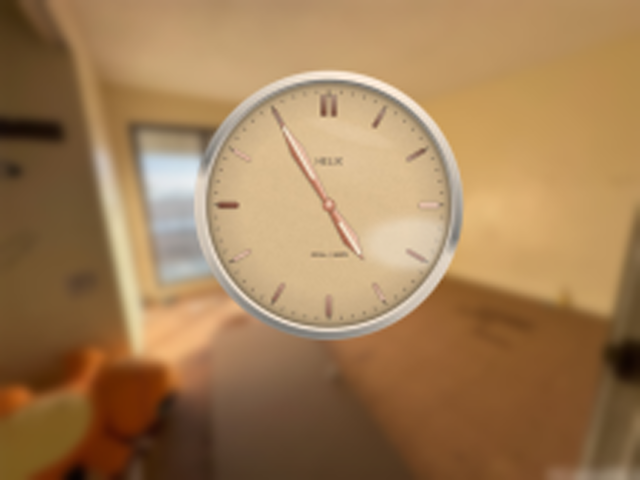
h=4 m=55
